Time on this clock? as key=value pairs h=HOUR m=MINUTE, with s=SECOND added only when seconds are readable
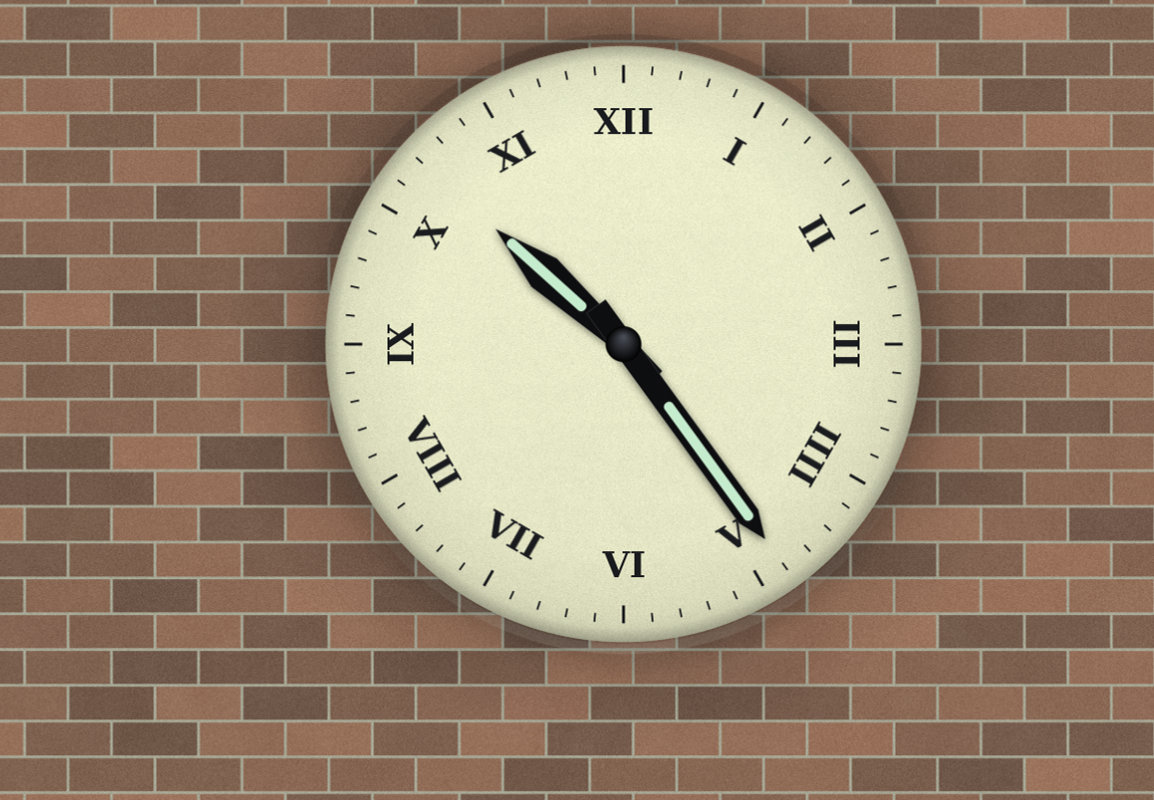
h=10 m=24
